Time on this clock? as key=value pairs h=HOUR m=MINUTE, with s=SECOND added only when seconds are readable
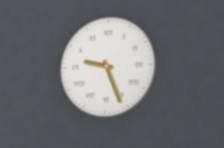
h=9 m=26
